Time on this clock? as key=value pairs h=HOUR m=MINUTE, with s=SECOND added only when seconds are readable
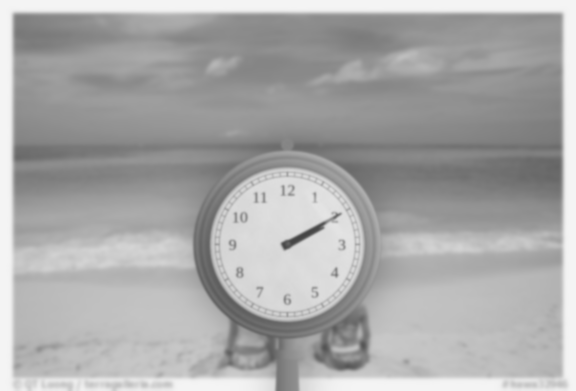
h=2 m=10
